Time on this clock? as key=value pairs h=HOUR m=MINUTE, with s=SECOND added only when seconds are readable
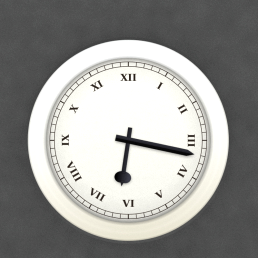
h=6 m=17
